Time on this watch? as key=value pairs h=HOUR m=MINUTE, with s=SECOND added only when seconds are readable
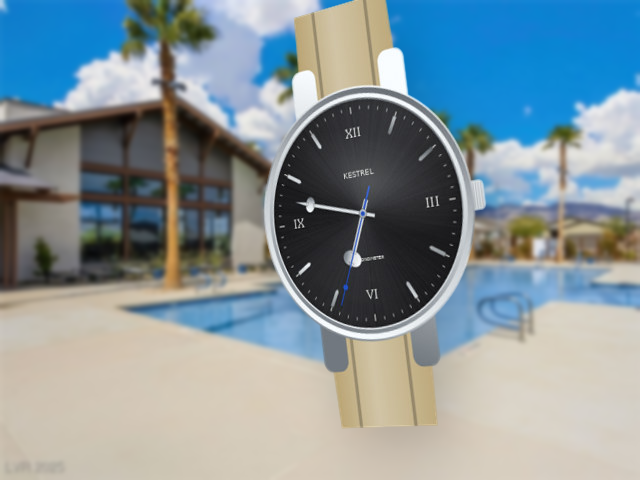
h=6 m=47 s=34
